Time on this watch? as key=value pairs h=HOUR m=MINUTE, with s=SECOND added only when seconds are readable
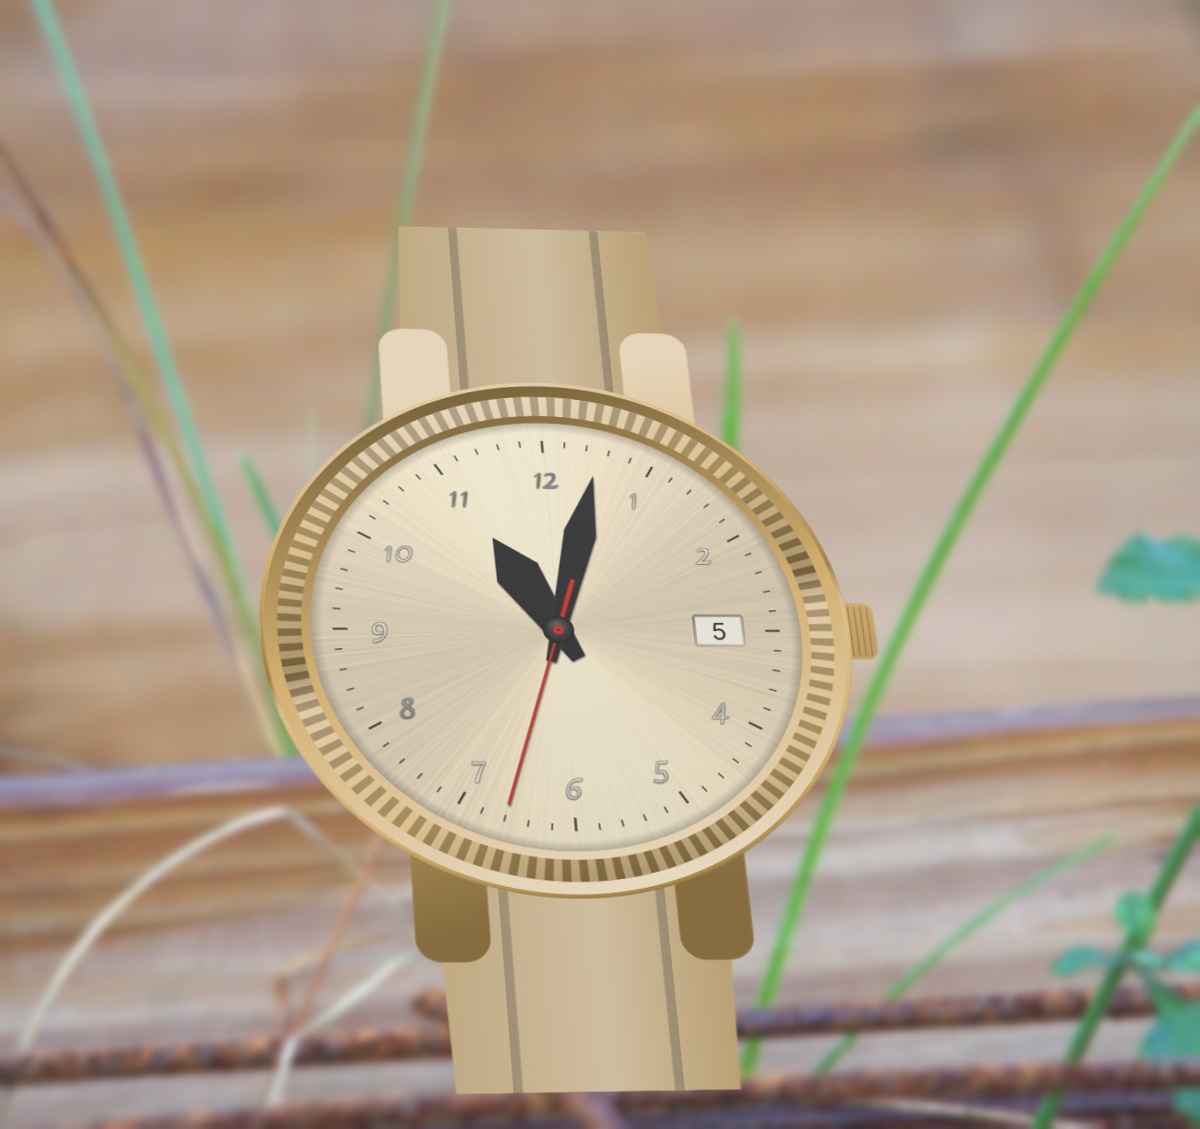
h=11 m=2 s=33
